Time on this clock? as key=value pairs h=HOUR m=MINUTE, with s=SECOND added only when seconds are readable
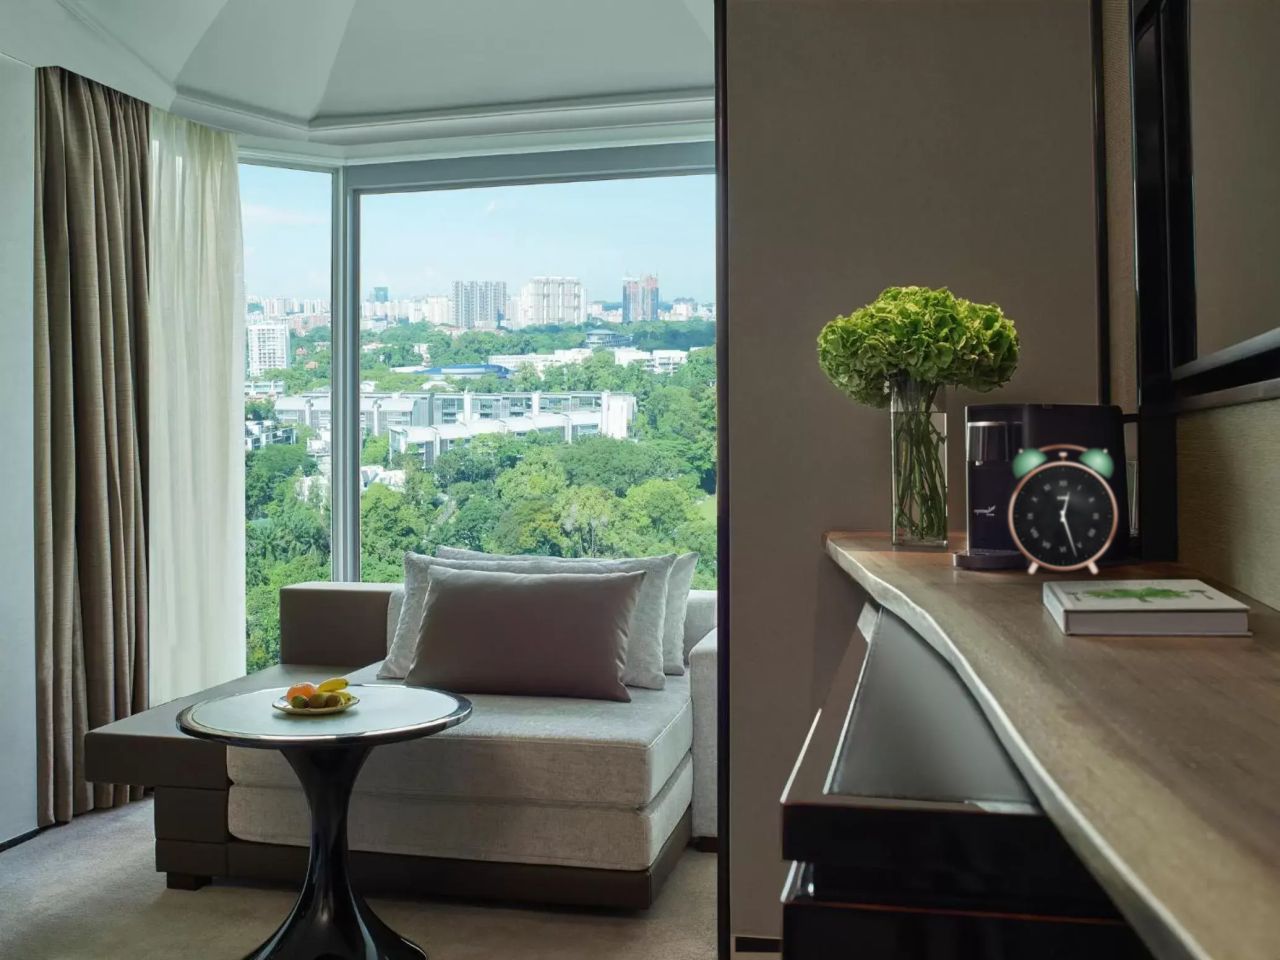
h=12 m=27
